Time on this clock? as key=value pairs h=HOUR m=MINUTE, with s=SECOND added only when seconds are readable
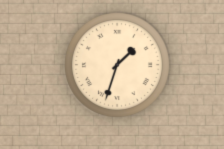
h=1 m=33
